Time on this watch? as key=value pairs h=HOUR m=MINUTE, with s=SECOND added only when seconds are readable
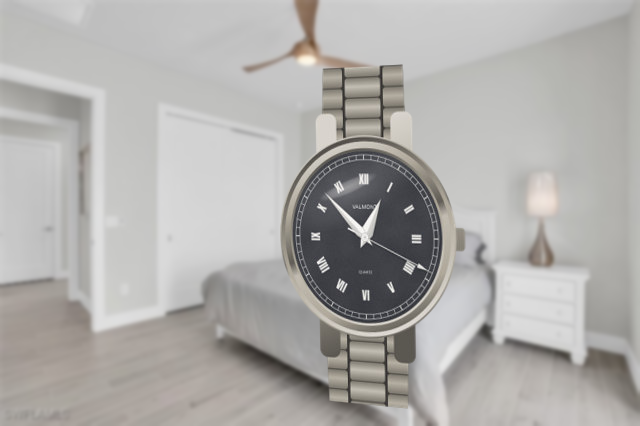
h=12 m=52 s=19
